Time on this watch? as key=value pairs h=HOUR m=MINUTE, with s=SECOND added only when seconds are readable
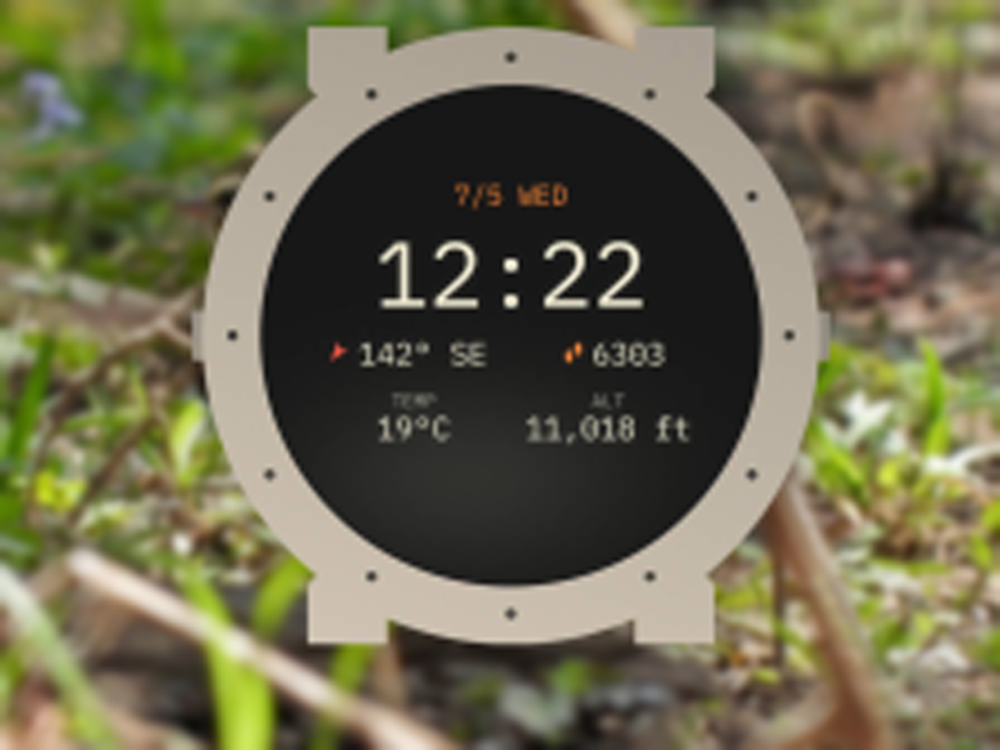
h=12 m=22
